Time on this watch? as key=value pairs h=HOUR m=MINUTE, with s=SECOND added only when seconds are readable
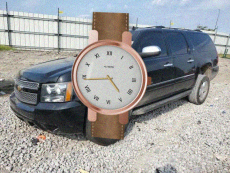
h=4 m=44
